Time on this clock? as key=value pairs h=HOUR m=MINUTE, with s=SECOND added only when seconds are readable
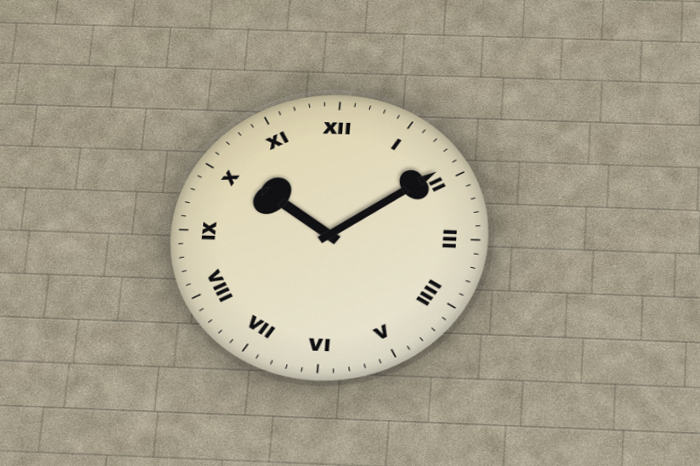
h=10 m=9
